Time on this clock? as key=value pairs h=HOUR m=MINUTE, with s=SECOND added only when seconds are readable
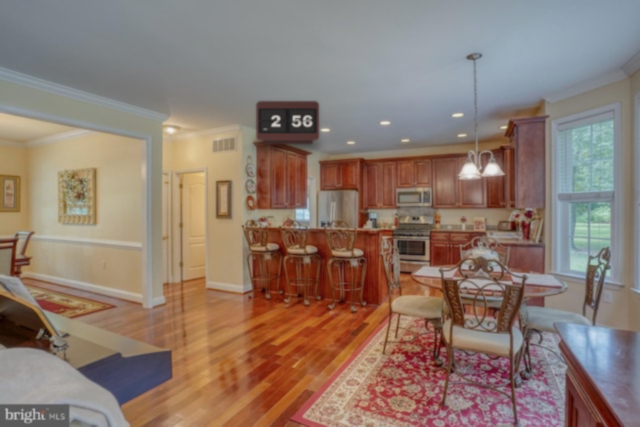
h=2 m=56
